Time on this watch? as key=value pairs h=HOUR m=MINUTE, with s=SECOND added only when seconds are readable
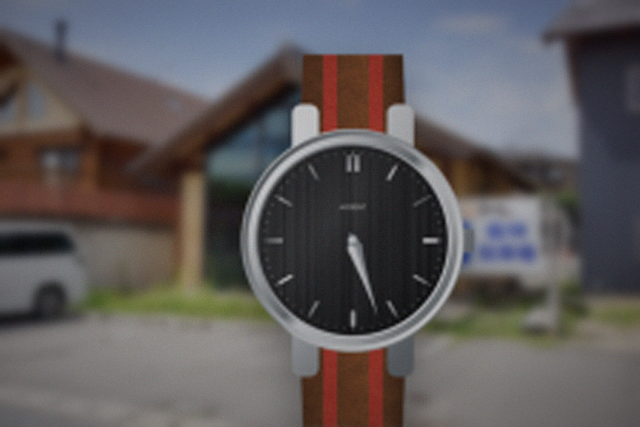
h=5 m=27
